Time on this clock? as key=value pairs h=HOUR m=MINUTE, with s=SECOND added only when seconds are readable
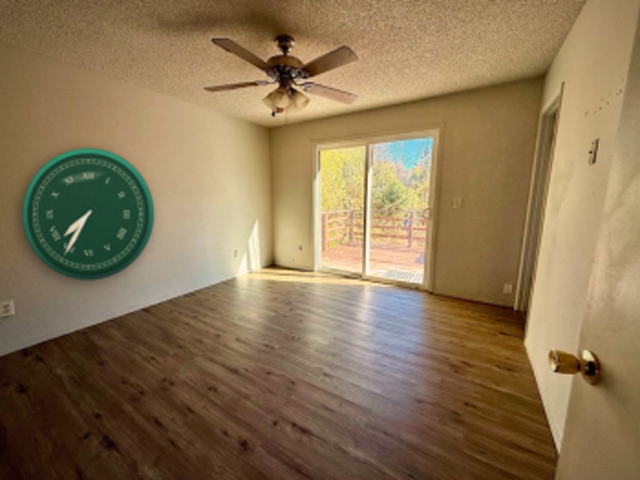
h=7 m=35
